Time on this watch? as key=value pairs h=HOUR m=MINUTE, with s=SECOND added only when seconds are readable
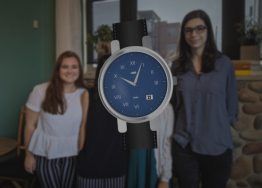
h=10 m=4
